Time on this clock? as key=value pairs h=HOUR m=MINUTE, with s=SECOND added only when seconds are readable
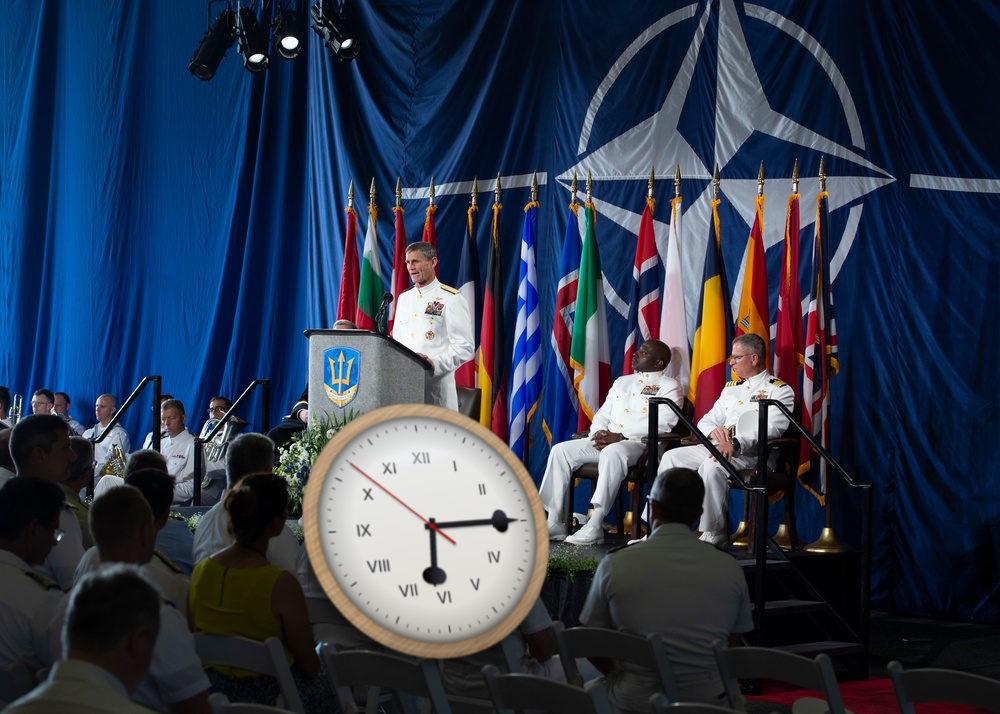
h=6 m=14 s=52
